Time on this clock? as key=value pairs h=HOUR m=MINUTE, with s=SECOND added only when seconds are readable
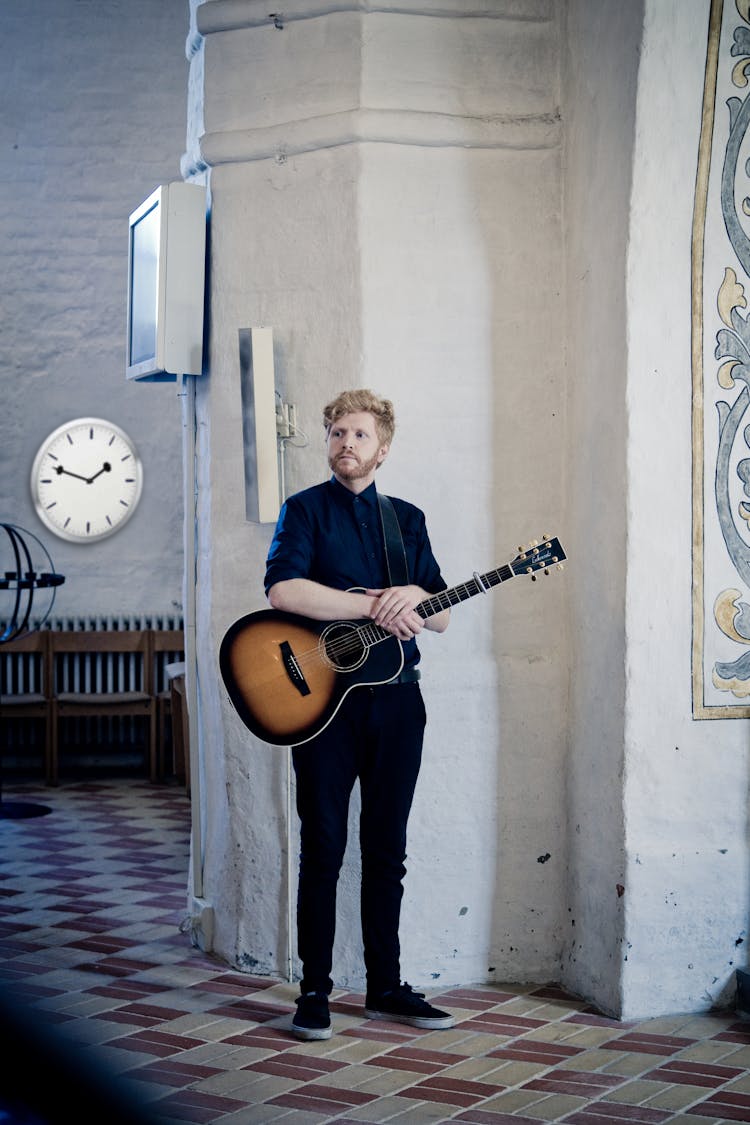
h=1 m=48
